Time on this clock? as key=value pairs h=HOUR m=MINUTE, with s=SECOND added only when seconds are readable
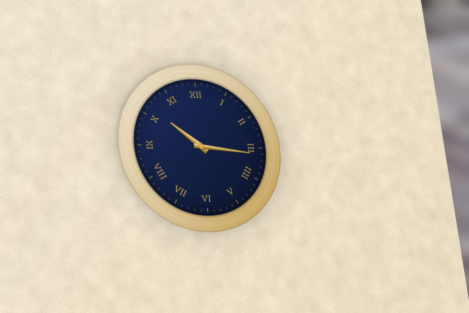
h=10 m=16
